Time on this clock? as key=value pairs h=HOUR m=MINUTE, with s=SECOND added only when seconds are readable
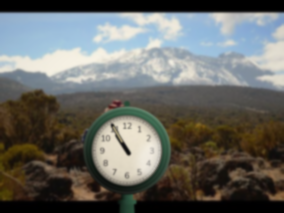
h=10 m=55
